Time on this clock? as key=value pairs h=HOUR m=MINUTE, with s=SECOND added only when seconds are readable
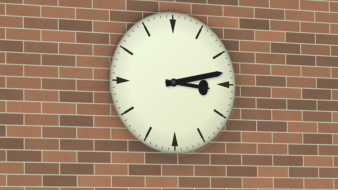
h=3 m=13
